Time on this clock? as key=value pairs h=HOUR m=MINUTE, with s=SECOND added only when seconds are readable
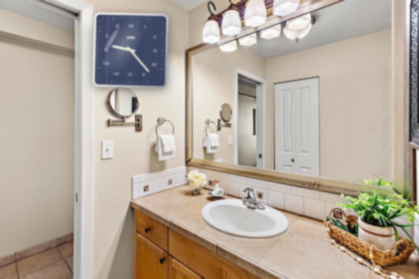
h=9 m=23
